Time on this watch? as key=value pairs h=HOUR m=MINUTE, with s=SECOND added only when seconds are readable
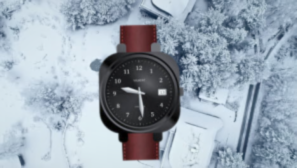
h=9 m=29
